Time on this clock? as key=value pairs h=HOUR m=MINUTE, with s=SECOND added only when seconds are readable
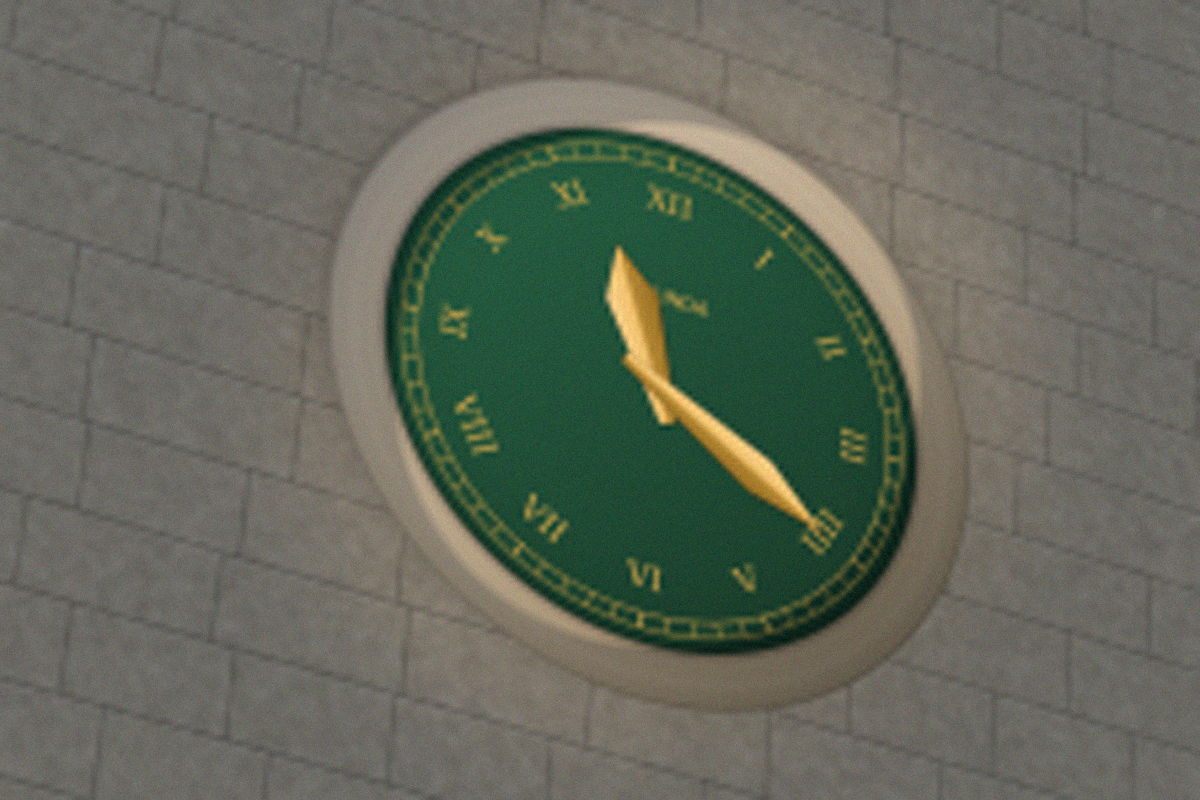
h=11 m=20
